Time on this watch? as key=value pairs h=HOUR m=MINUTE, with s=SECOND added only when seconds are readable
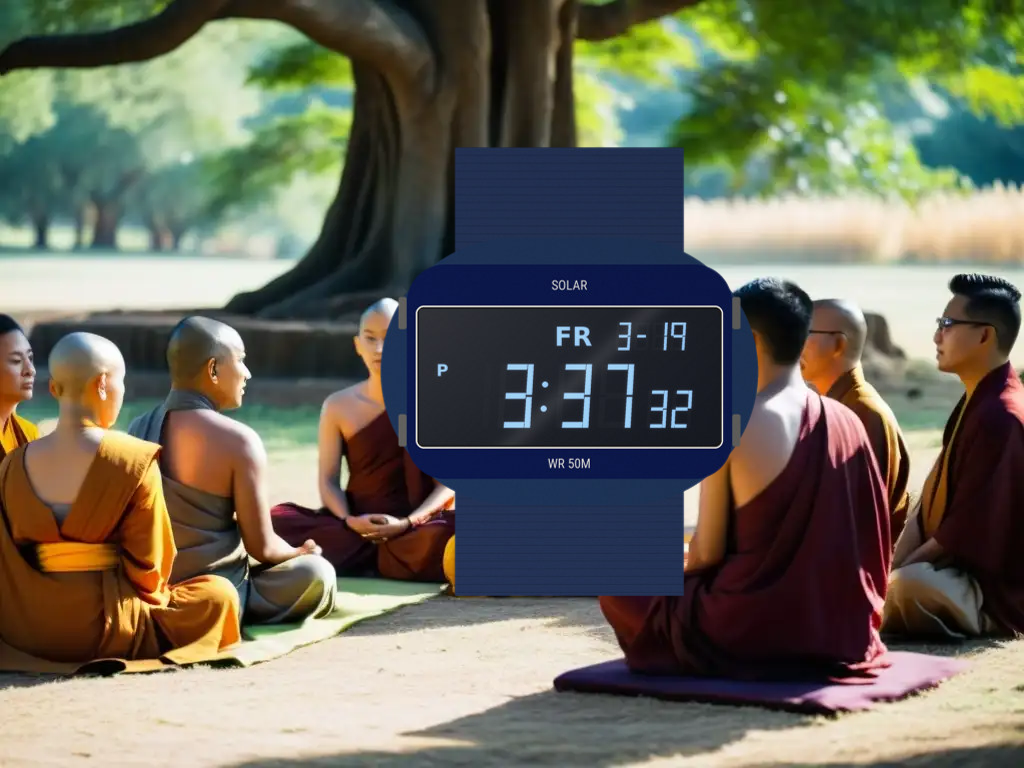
h=3 m=37 s=32
